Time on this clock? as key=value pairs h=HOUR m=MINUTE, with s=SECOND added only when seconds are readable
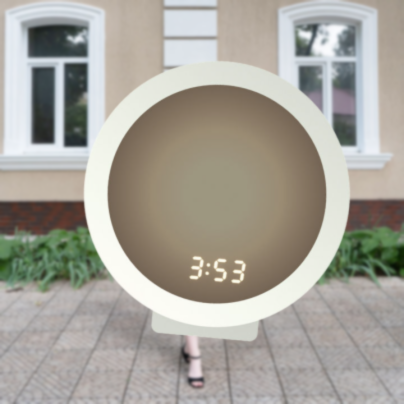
h=3 m=53
